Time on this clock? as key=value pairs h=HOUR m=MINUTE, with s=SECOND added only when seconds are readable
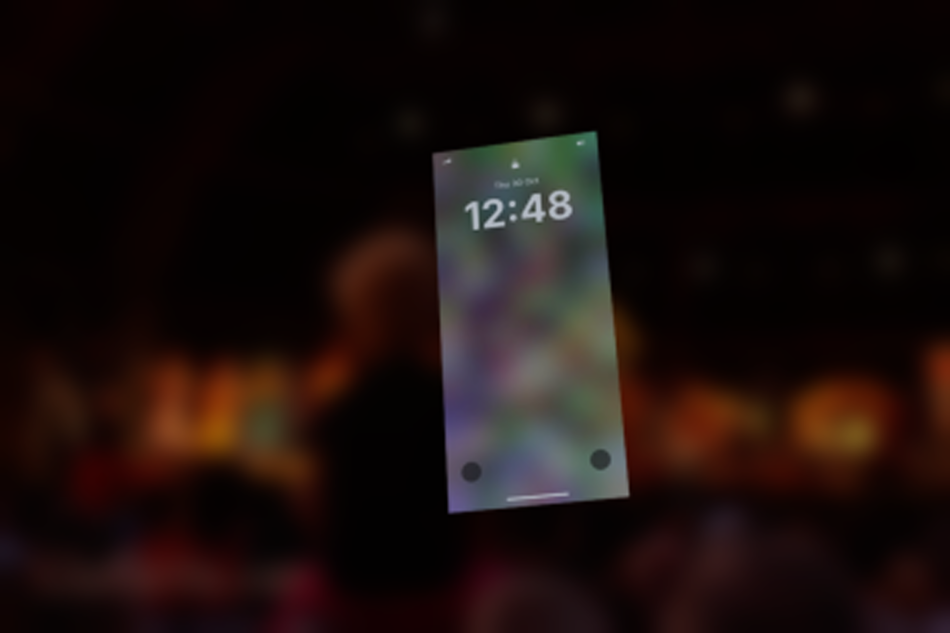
h=12 m=48
